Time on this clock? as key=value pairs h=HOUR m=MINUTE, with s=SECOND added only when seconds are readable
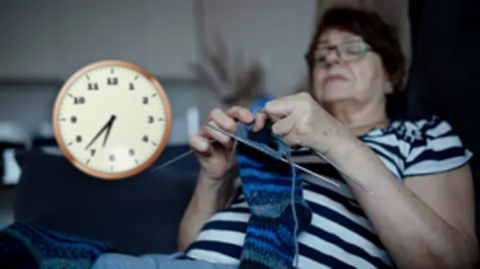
h=6 m=37
